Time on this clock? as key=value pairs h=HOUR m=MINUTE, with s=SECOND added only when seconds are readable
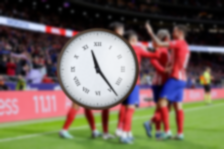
h=11 m=24
